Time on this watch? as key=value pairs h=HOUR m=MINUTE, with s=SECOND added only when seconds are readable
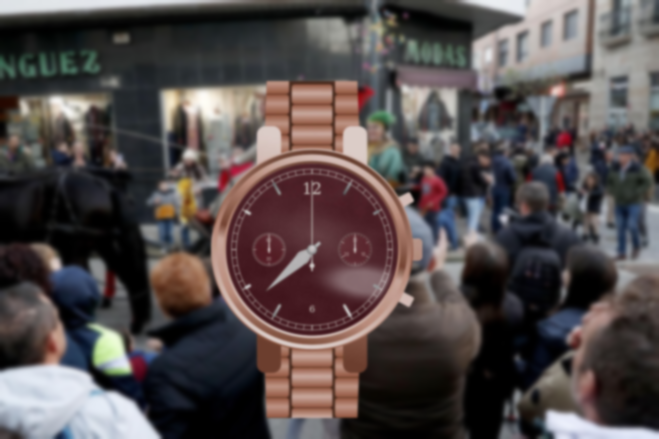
h=7 m=38
